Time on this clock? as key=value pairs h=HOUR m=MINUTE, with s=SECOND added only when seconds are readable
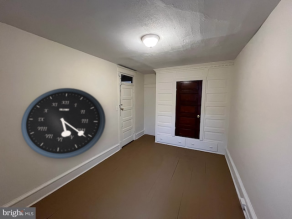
h=5 m=21
